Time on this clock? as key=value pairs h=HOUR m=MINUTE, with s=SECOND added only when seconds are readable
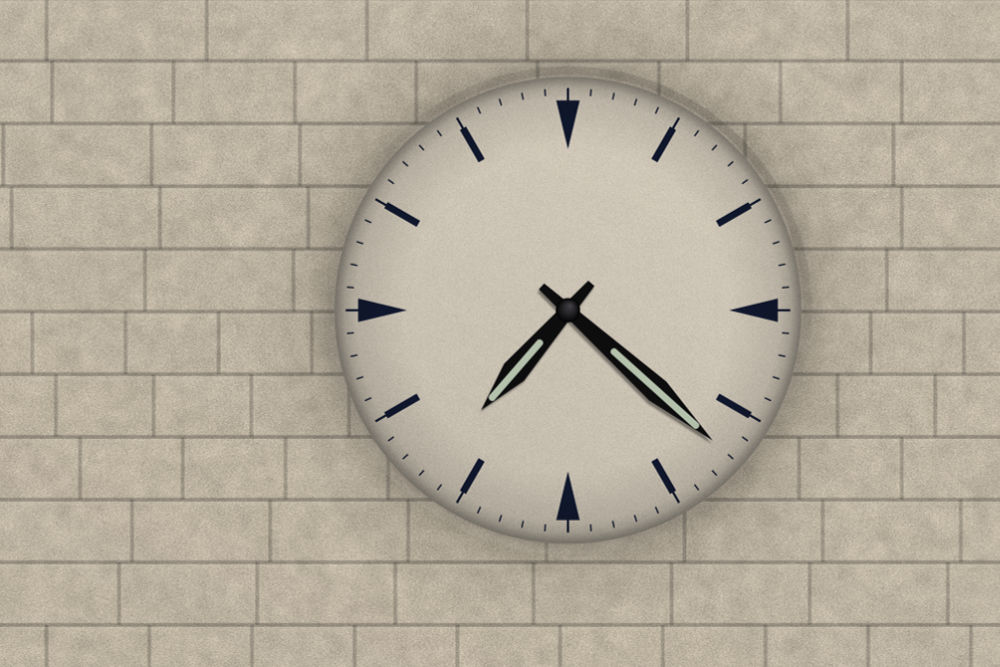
h=7 m=22
